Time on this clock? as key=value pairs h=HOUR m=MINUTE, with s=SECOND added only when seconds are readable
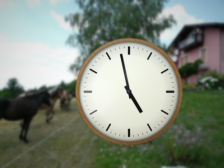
h=4 m=58
